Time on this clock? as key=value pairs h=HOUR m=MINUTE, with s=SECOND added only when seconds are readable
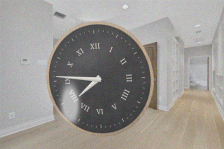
h=7 m=46
